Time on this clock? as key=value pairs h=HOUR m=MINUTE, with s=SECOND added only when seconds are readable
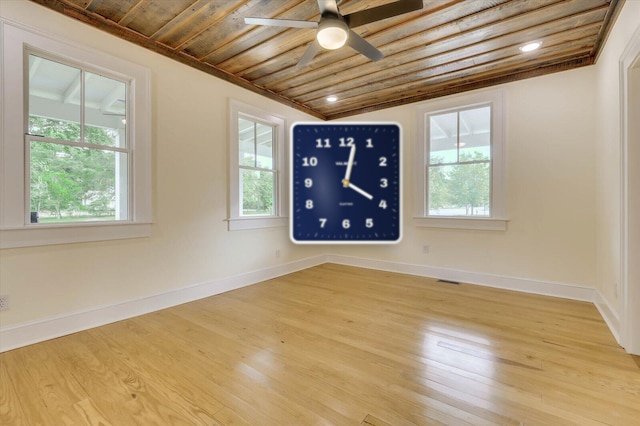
h=4 m=2
